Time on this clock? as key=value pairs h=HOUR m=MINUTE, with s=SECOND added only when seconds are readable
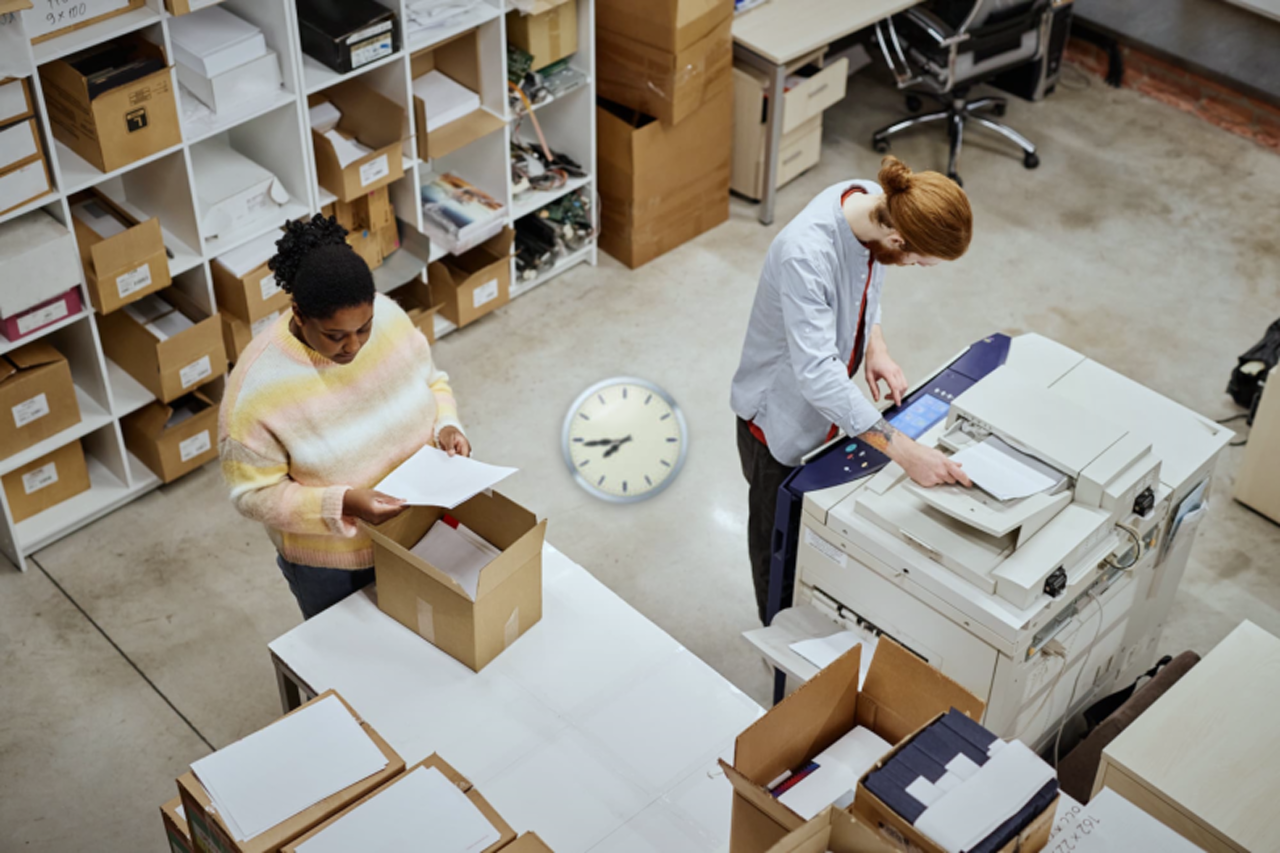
h=7 m=44
